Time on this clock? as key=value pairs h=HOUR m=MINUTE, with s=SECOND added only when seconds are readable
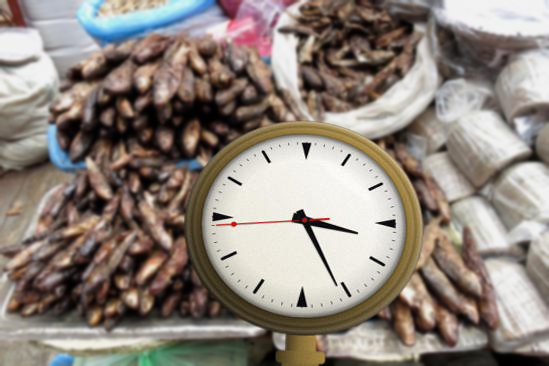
h=3 m=25 s=44
